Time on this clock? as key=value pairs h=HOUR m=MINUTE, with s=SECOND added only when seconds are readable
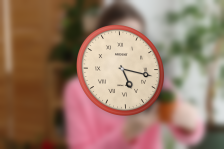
h=5 m=17
